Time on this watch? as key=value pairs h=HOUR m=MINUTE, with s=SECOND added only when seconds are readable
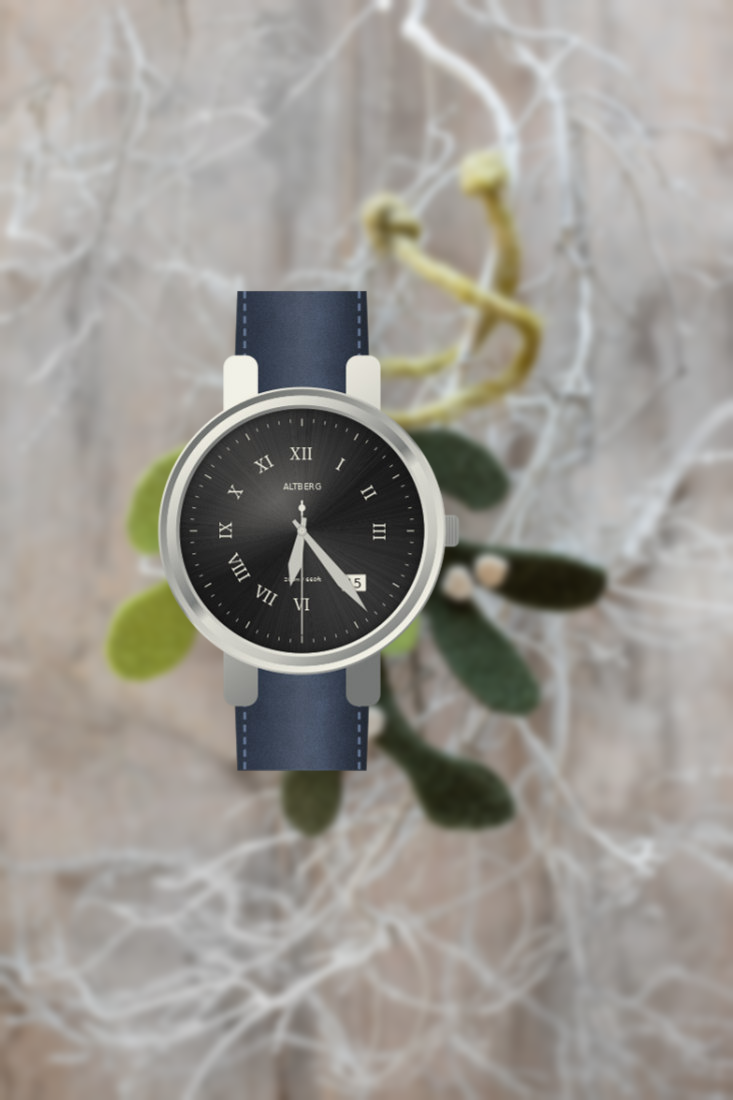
h=6 m=23 s=30
